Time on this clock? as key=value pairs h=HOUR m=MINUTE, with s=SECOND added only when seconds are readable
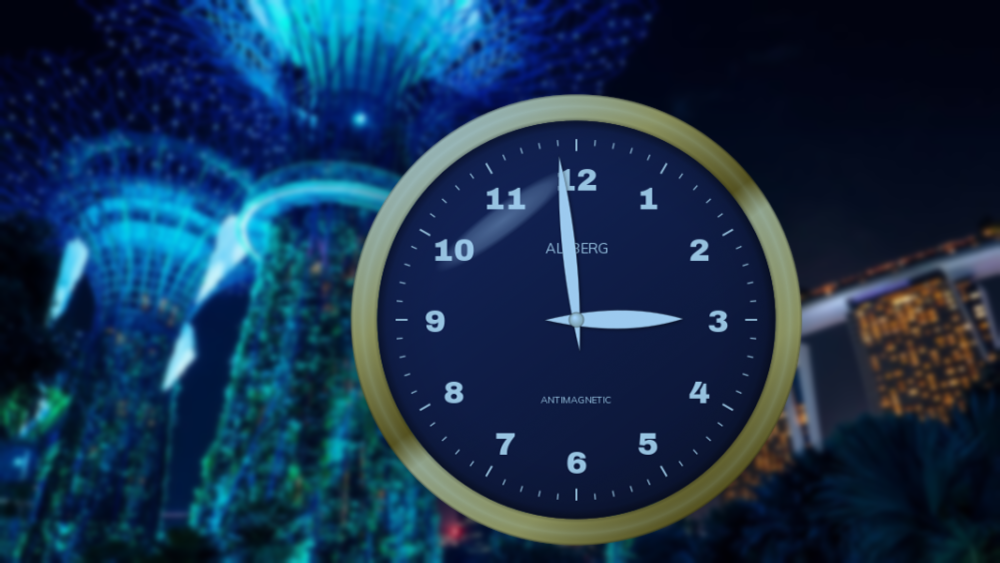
h=2 m=59
